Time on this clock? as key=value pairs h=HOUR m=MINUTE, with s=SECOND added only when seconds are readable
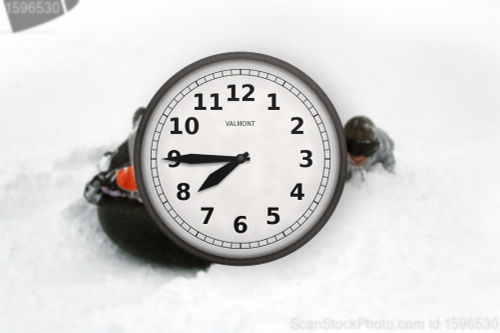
h=7 m=45
